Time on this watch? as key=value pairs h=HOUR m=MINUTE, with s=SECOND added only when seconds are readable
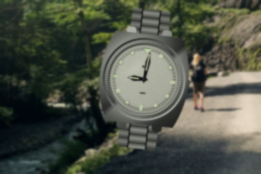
h=9 m=1
